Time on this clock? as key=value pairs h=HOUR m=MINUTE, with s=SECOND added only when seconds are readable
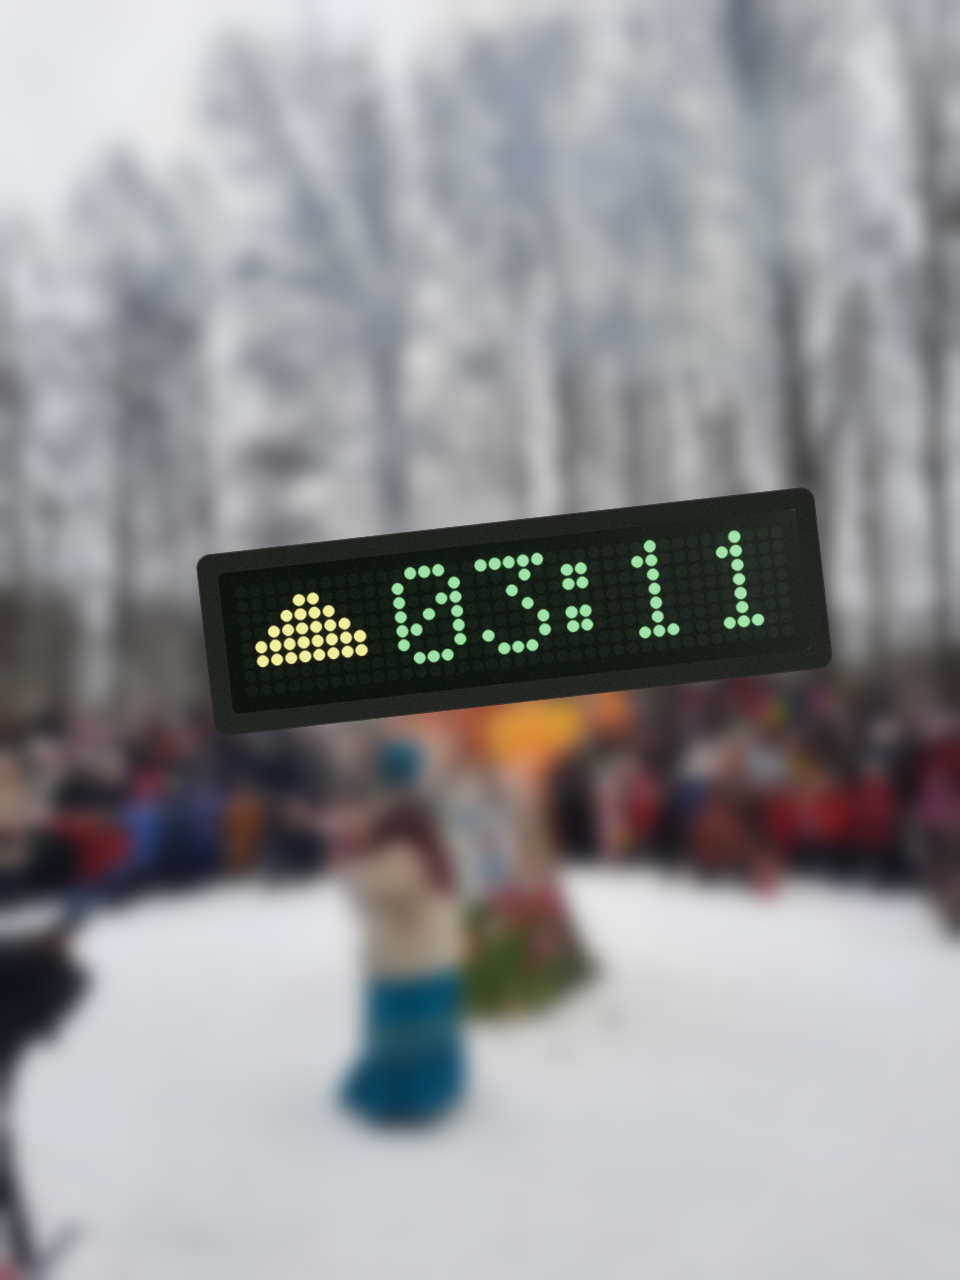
h=3 m=11
